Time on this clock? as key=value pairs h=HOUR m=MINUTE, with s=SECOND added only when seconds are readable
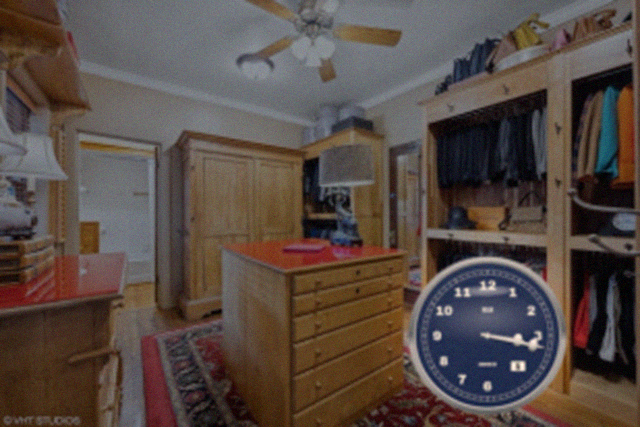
h=3 m=17
